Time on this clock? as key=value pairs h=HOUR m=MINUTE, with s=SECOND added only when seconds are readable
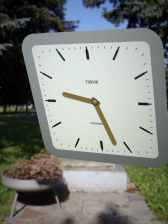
h=9 m=27
